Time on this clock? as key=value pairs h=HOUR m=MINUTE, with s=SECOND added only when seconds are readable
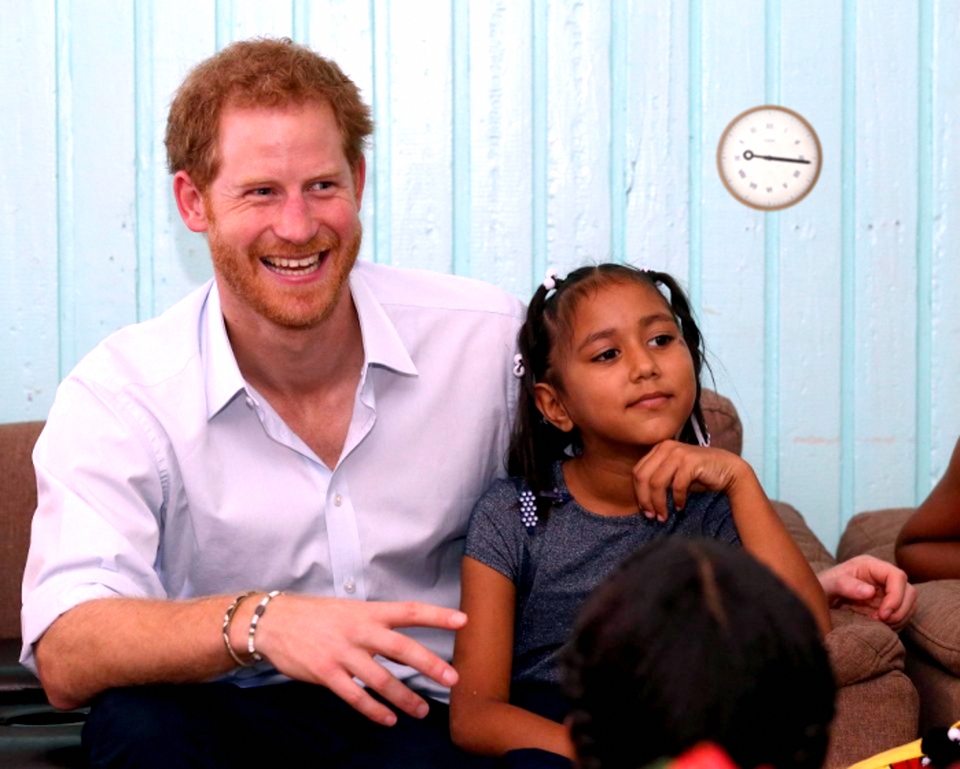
h=9 m=16
